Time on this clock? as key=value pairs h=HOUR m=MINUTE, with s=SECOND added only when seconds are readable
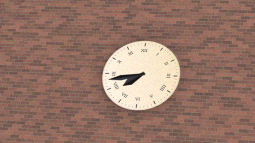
h=7 m=43
